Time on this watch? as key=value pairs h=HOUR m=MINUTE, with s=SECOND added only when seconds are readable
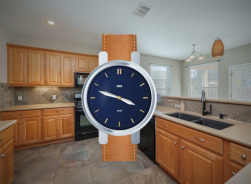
h=3 m=48
